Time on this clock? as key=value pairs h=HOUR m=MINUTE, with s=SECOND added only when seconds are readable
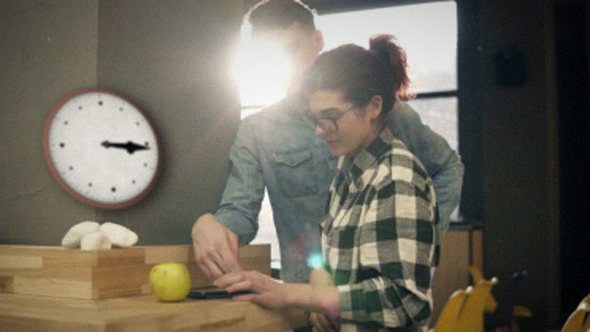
h=3 m=16
